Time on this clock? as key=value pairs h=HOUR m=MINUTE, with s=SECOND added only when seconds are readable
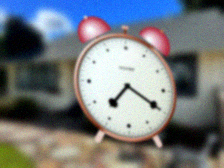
h=7 m=20
